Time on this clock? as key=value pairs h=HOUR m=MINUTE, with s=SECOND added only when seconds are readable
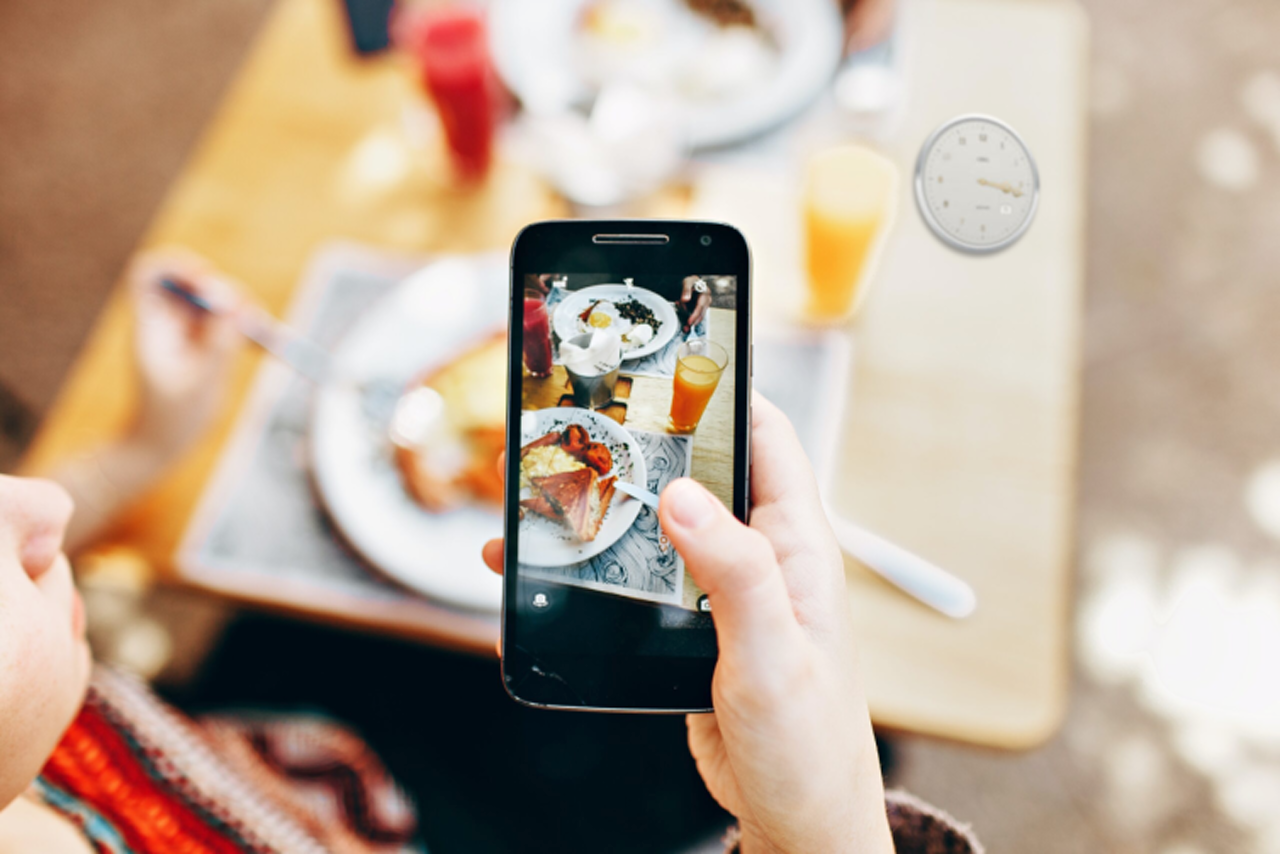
h=3 m=17
